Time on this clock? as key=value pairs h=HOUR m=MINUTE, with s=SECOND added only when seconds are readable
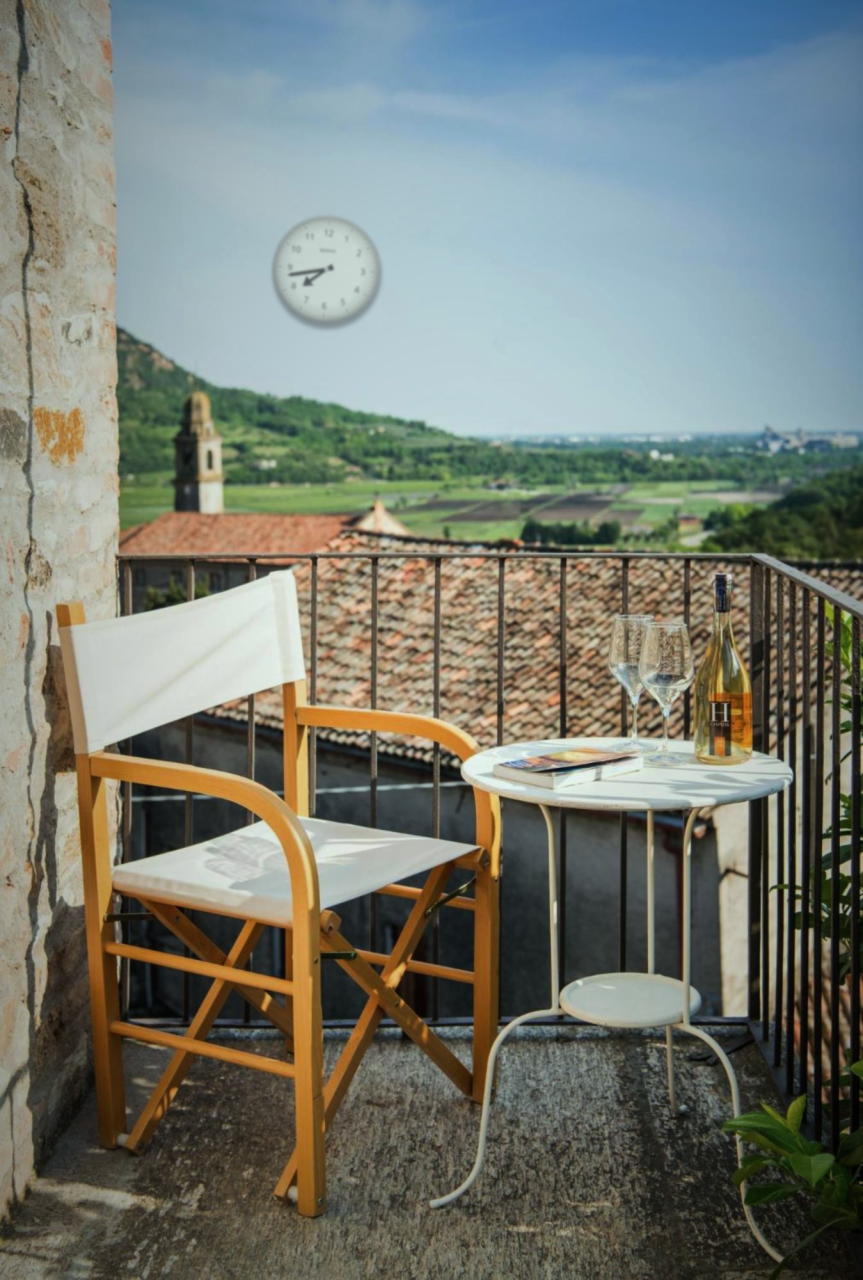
h=7 m=43
